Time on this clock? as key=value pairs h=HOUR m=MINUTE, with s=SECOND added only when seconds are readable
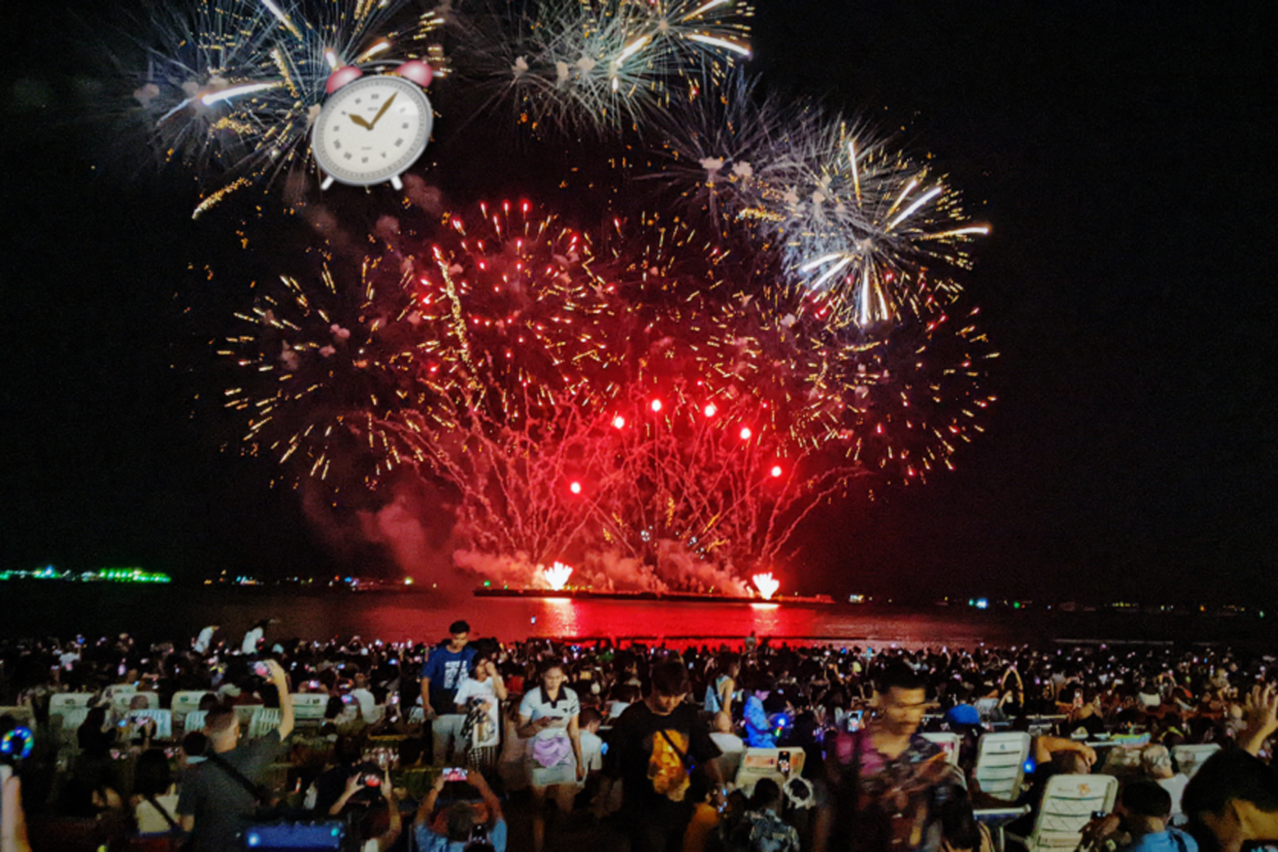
h=10 m=5
